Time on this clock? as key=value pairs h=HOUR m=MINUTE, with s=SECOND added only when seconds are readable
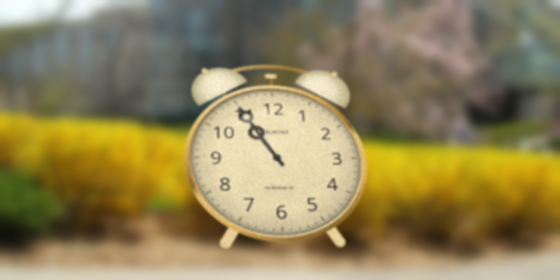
h=10 m=55
